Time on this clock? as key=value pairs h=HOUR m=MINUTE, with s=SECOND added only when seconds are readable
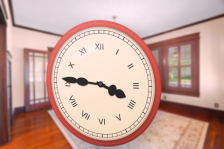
h=3 m=46
